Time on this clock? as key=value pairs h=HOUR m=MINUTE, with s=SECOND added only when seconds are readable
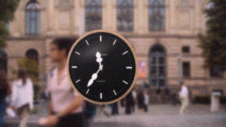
h=11 m=36
